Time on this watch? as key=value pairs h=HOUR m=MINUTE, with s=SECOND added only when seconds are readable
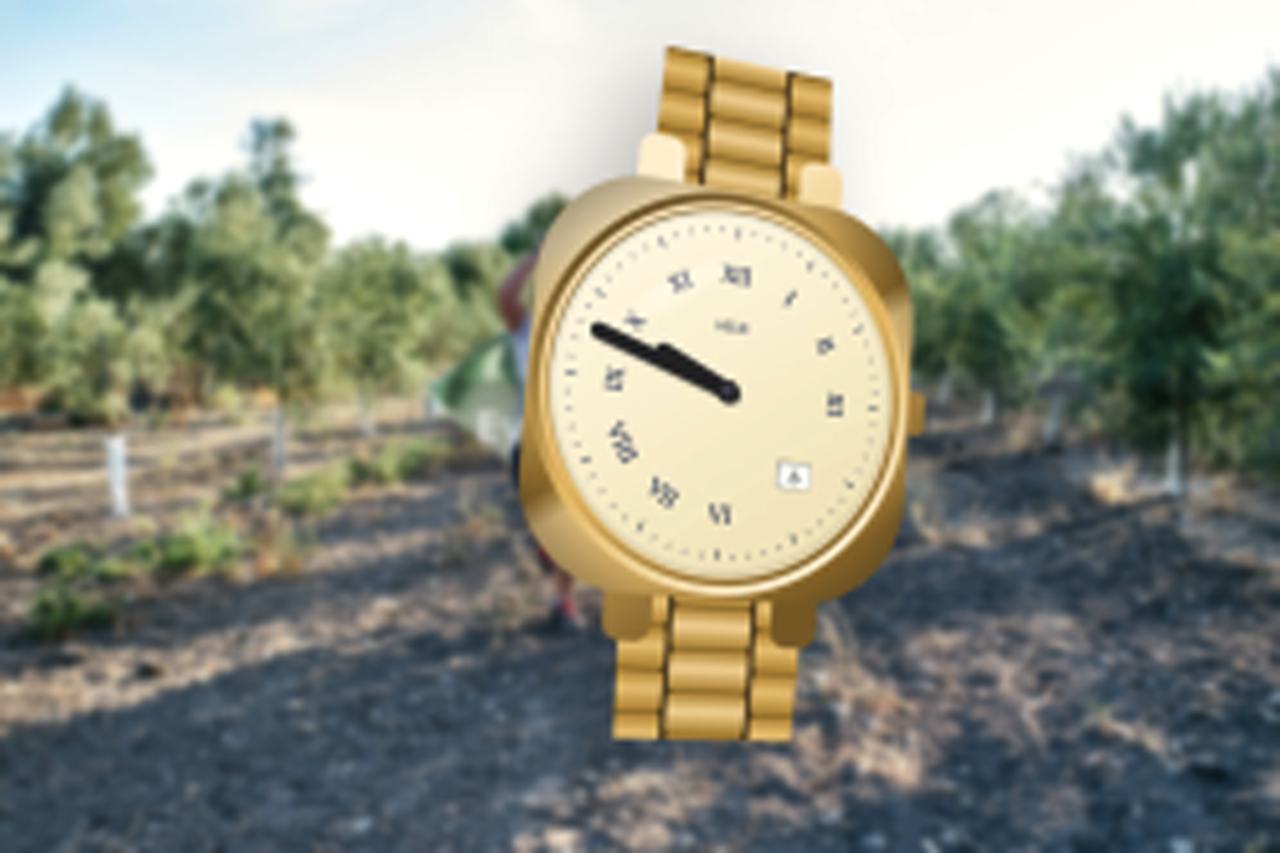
h=9 m=48
